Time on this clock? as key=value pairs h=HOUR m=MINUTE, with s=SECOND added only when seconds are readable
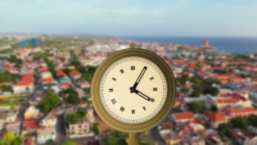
h=4 m=5
